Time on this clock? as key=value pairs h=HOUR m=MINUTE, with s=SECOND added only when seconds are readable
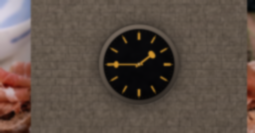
h=1 m=45
